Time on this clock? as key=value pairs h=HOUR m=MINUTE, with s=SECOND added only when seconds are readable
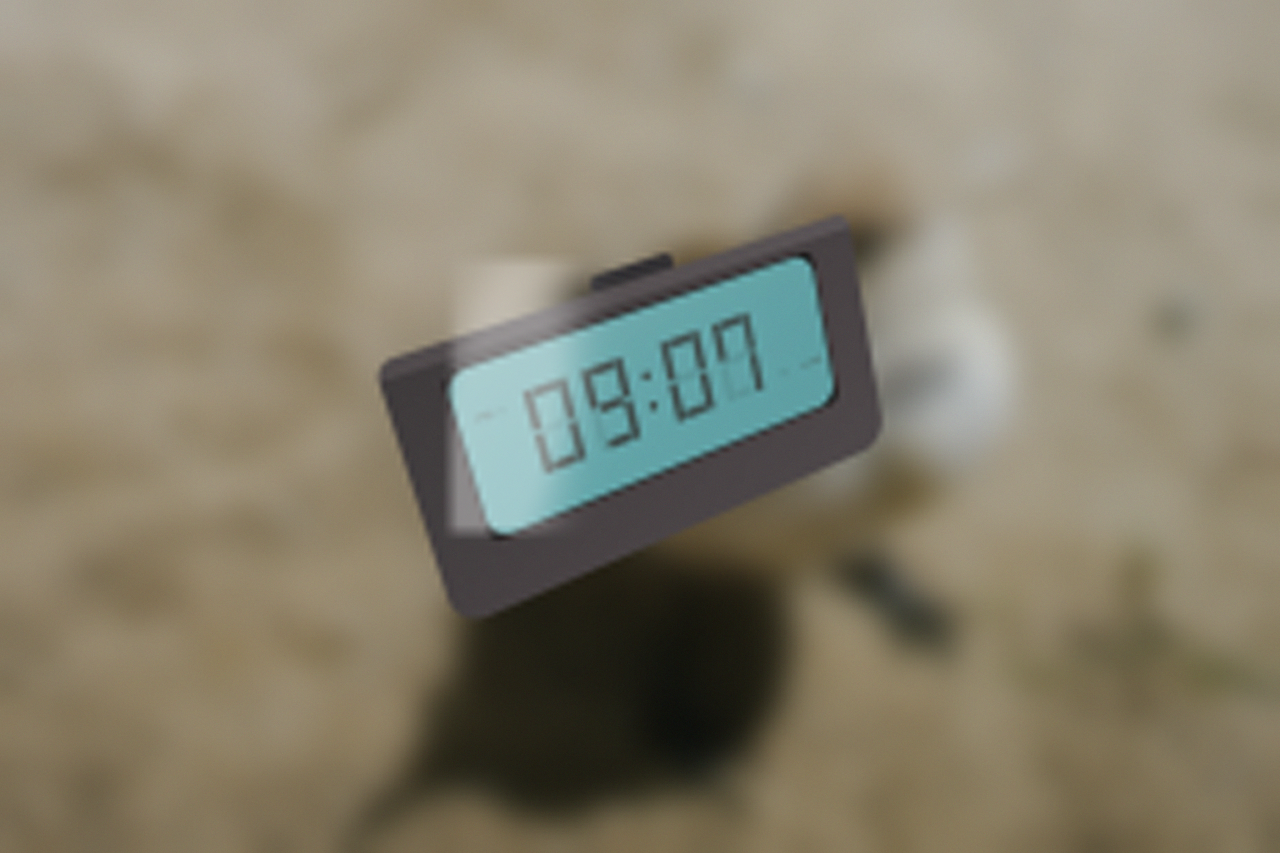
h=9 m=7
